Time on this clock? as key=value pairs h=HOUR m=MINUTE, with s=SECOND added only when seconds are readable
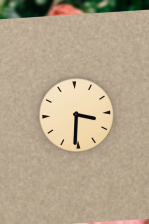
h=3 m=31
